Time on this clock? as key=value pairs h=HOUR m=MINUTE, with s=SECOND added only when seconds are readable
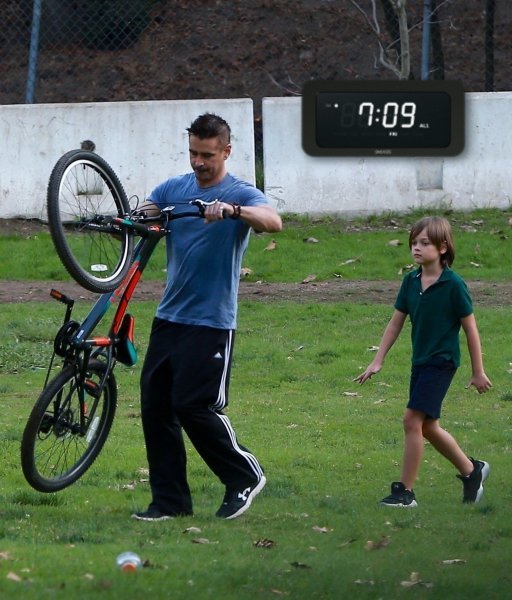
h=7 m=9
